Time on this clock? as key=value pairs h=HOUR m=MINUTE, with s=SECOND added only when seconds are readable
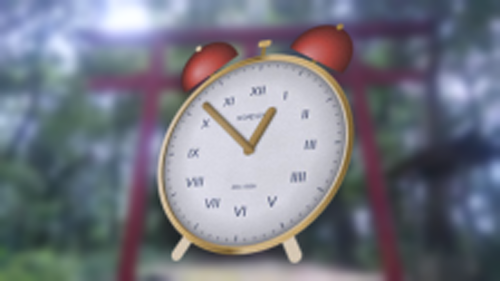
h=12 m=52
